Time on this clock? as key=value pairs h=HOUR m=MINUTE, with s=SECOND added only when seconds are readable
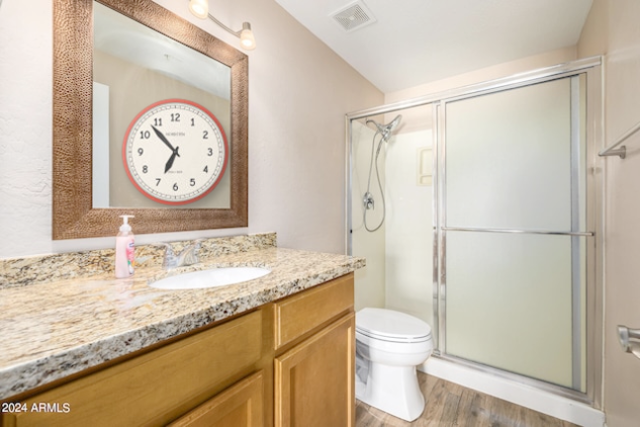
h=6 m=53
